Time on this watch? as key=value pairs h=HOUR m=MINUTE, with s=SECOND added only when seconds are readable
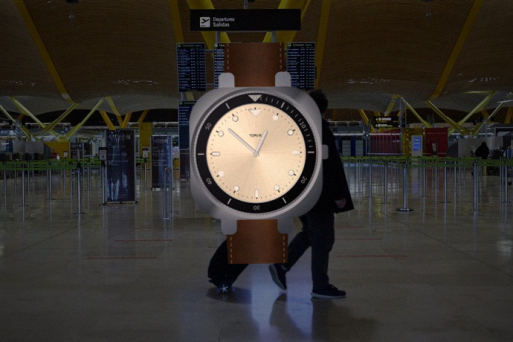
h=12 m=52
